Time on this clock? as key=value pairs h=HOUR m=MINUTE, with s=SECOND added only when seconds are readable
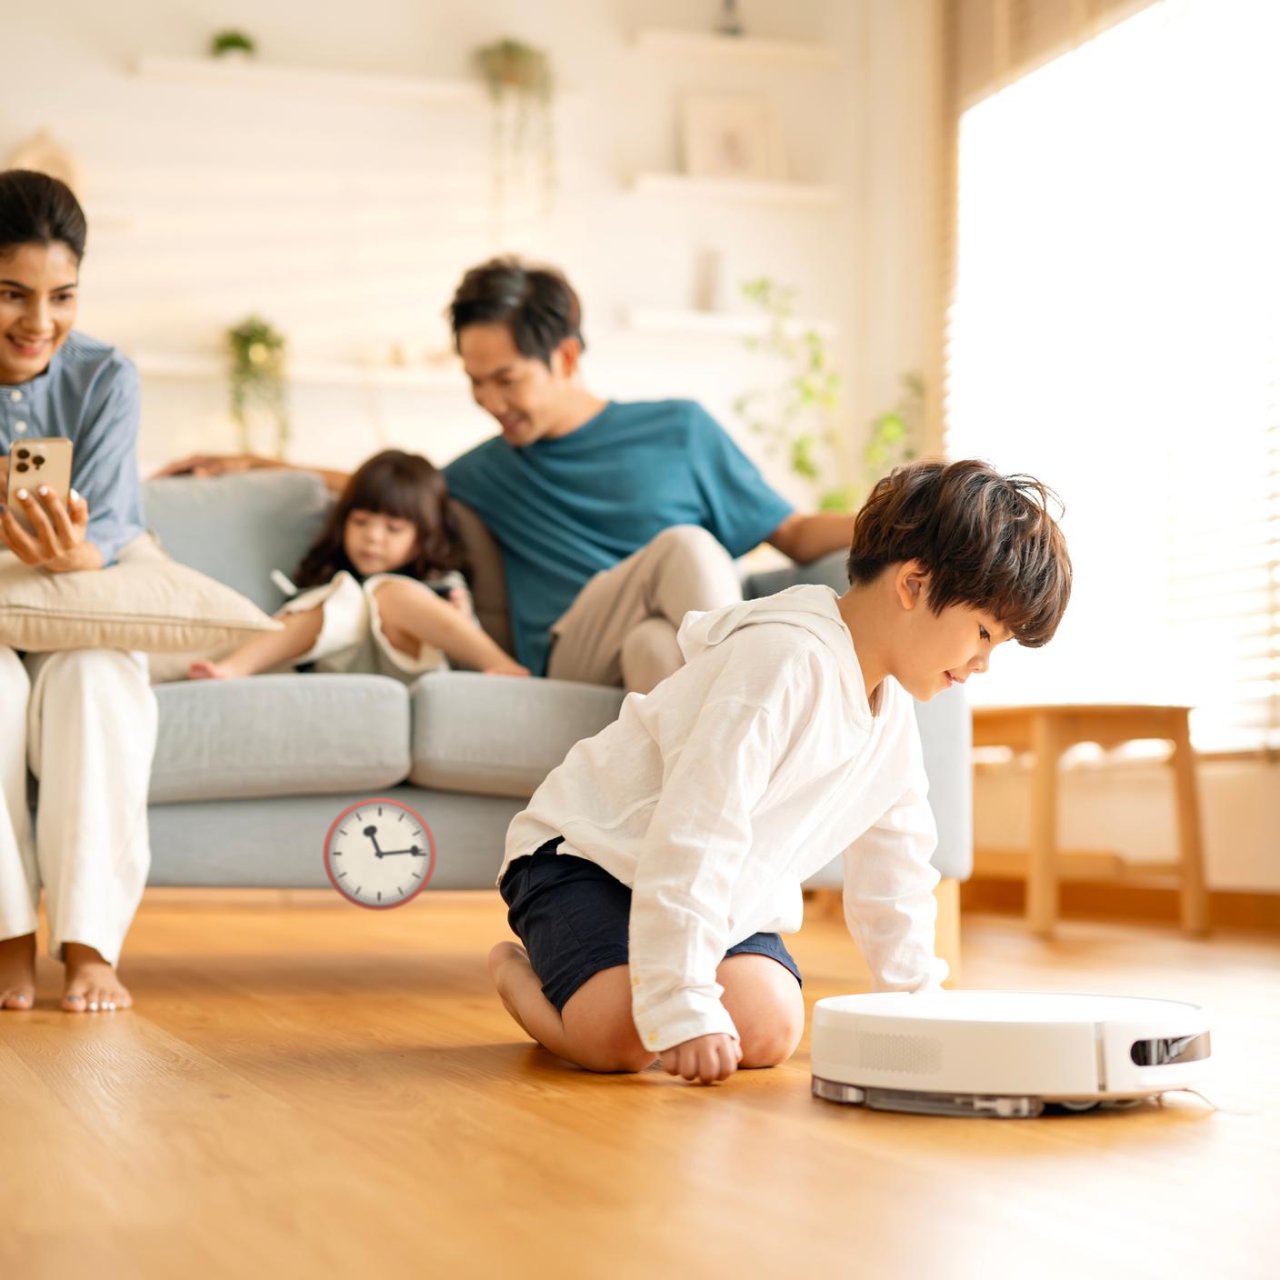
h=11 m=14
